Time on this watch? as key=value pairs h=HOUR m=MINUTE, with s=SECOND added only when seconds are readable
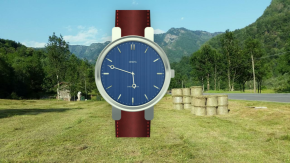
h=5 m=48
